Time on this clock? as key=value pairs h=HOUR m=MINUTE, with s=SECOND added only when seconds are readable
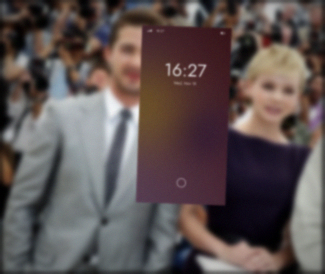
h=16 m=27
